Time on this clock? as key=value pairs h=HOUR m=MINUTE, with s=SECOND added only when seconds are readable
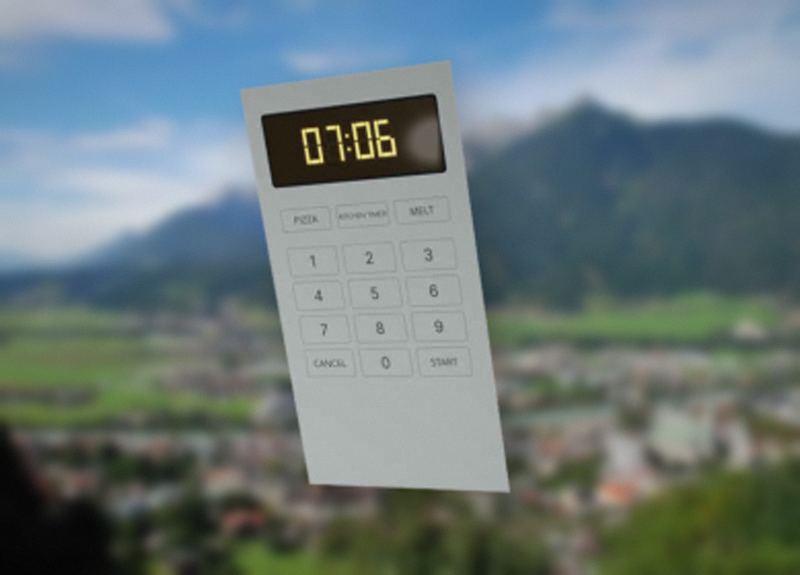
h=7 m=6
